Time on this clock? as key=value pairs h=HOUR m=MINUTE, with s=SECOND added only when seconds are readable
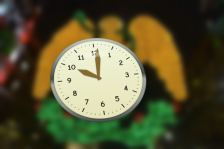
h=10 m=1
